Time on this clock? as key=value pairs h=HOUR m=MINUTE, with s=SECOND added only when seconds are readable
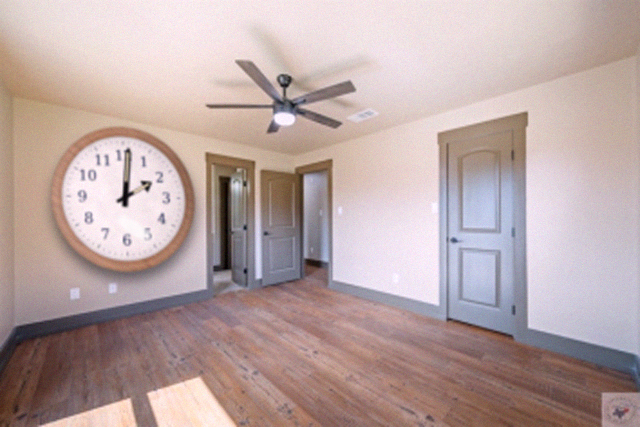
h=2 m=1
